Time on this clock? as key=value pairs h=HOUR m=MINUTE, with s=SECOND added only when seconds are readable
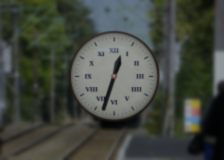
h=12 m=33
